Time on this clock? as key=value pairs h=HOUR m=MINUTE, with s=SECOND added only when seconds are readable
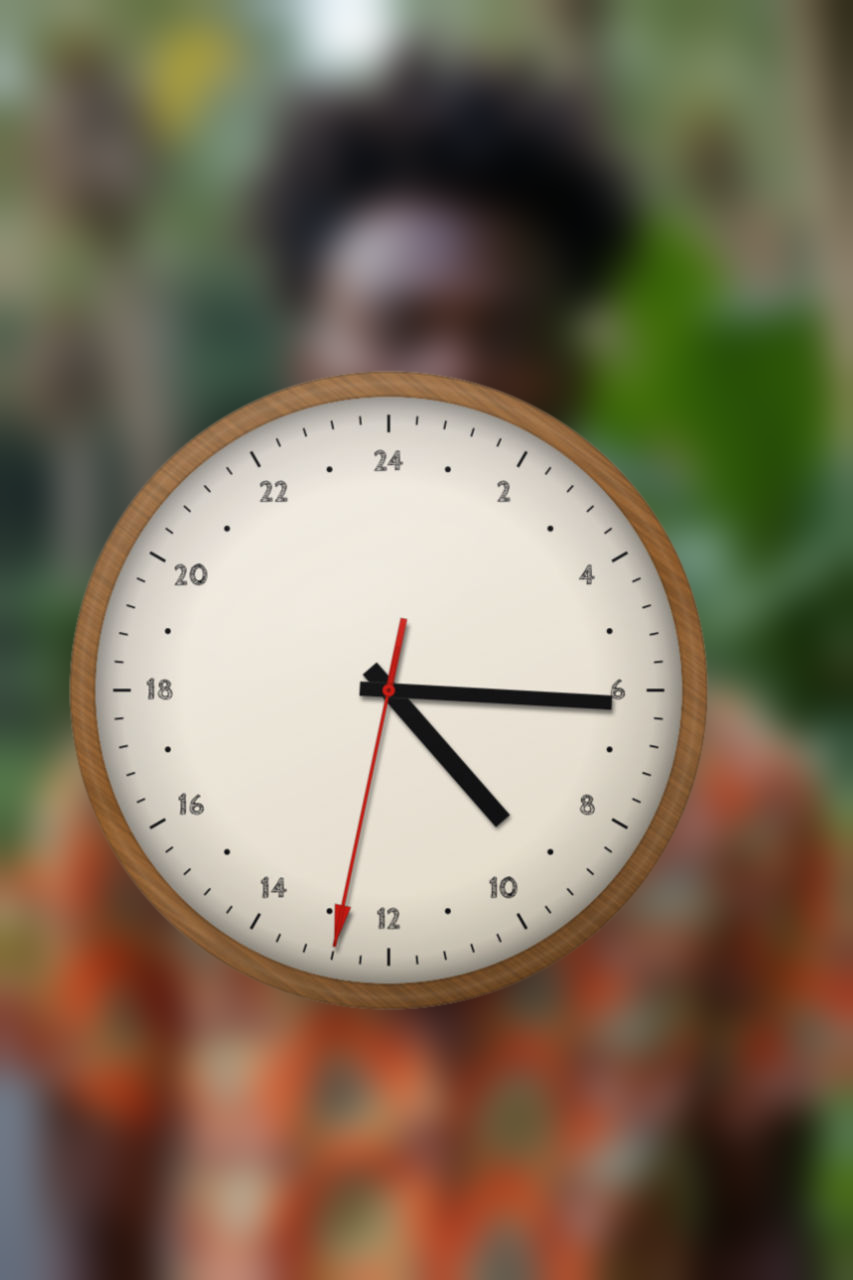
h=9 m=15 s=32
